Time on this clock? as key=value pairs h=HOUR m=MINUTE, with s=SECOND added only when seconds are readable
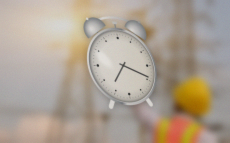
h=7 m=19
